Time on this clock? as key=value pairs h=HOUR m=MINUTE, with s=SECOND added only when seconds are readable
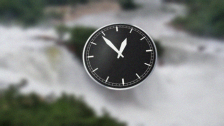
h=12 m=54
